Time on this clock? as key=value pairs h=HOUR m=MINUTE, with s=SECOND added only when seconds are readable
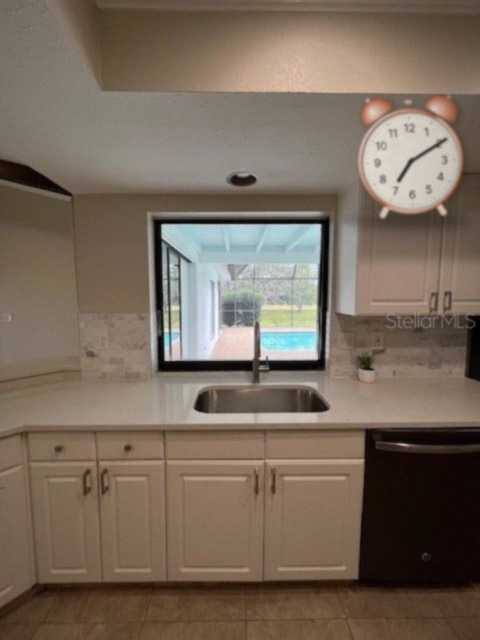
h=7 m=10
